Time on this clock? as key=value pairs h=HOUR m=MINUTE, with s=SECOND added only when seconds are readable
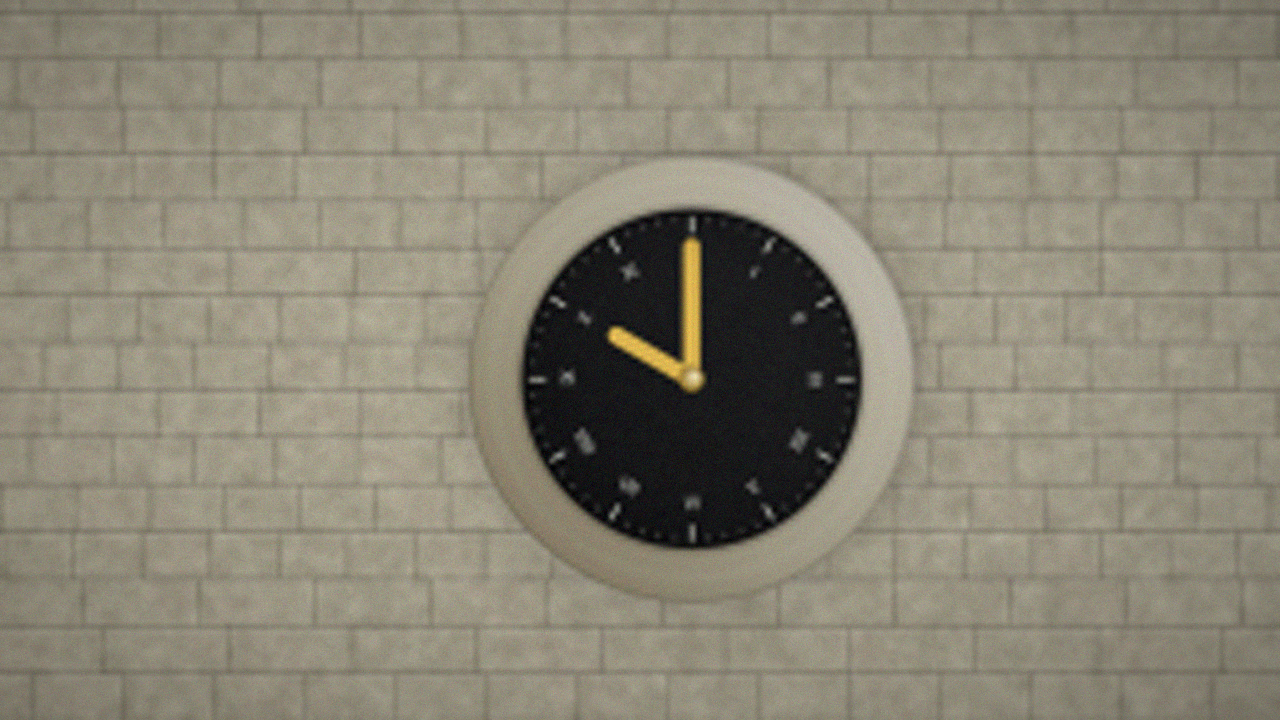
h=10 m=0
